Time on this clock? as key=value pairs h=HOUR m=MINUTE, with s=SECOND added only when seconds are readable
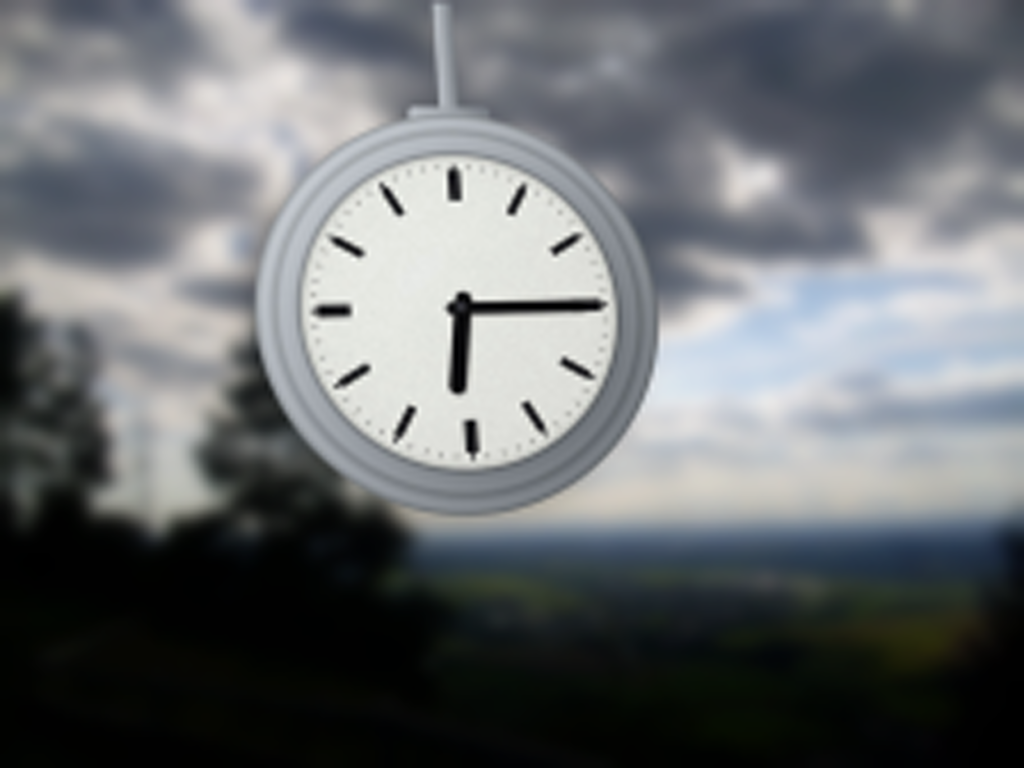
h=6 m=15
